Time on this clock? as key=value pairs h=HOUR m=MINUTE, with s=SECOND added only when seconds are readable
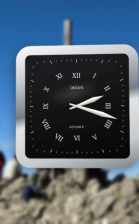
h=2 m=18
